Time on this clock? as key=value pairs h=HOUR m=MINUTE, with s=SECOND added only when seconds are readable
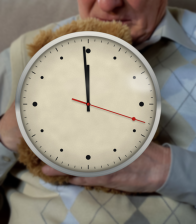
h=11 m=59 s=18
